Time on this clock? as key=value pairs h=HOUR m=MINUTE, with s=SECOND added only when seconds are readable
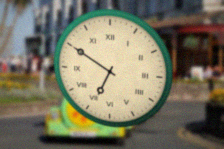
h=6 m=50
